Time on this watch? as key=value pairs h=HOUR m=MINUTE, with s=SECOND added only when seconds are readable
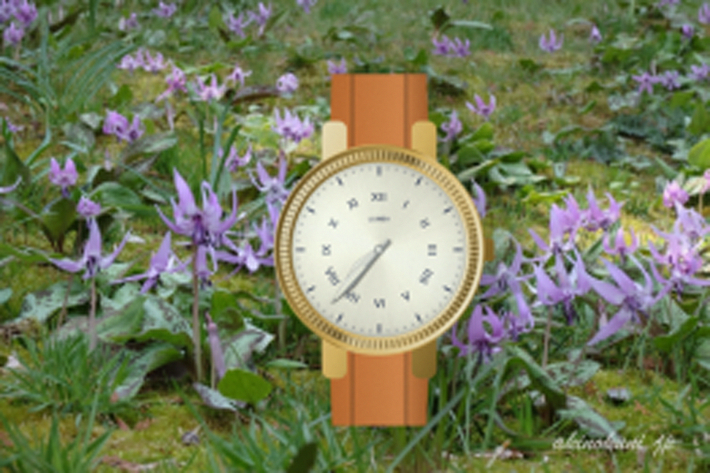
h=7 m=37
